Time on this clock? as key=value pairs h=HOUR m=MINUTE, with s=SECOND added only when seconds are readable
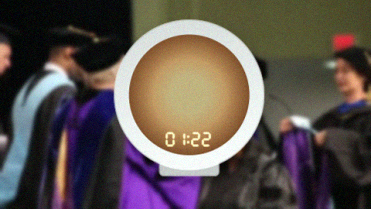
h=1 m=22
